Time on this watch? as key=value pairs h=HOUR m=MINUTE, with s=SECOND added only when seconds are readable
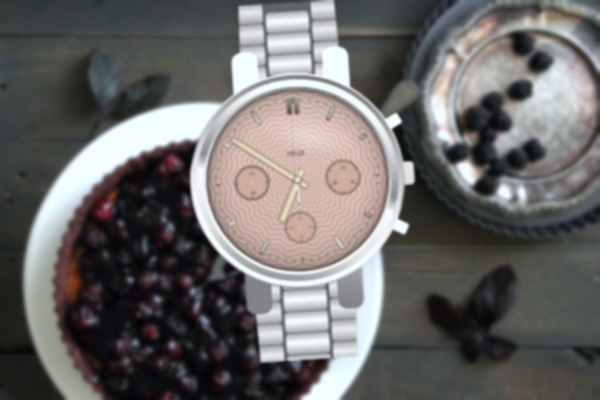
h=6 m=51
